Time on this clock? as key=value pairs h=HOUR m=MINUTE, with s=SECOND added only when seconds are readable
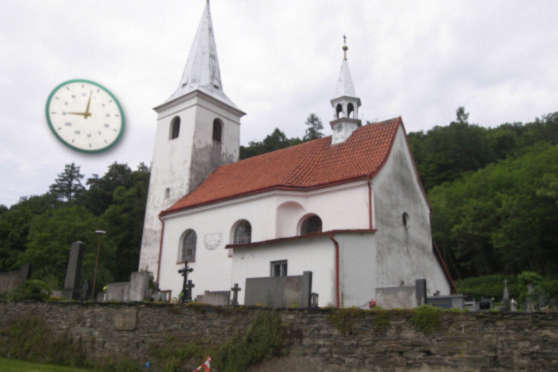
h=9 m=3
